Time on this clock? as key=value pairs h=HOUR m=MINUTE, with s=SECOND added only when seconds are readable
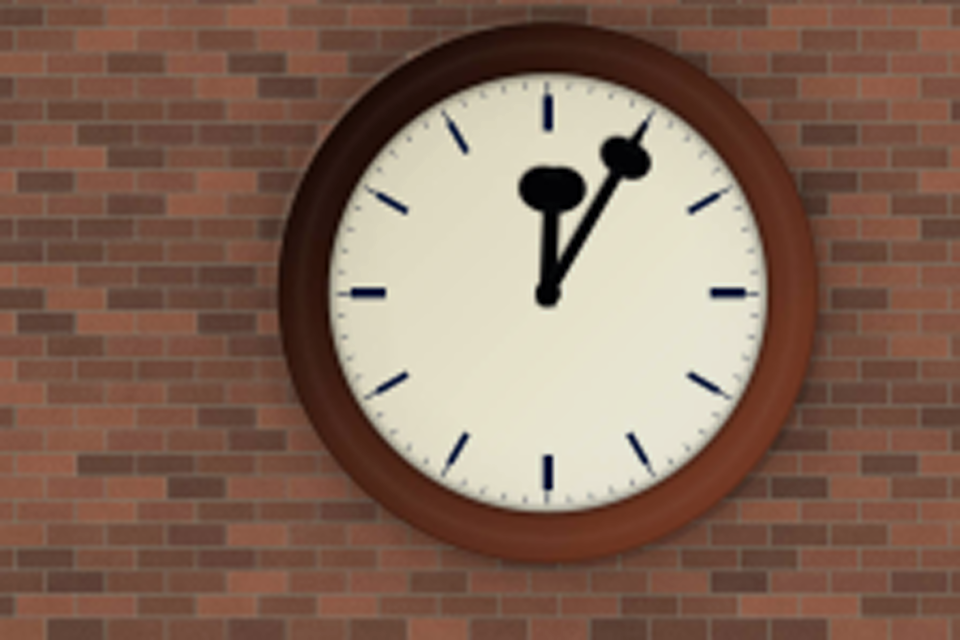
h=12 m=5
